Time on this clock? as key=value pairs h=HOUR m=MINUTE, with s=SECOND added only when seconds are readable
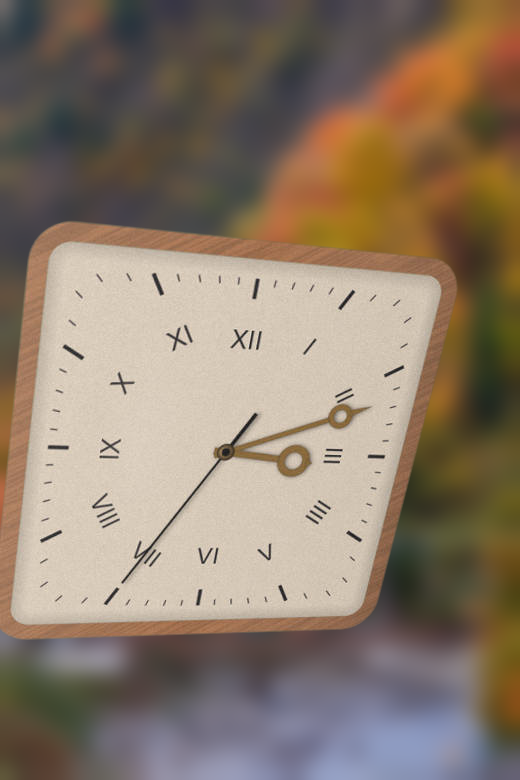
h=3 m=11 s=35
